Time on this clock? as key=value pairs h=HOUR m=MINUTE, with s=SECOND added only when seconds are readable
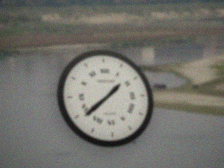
h=1 m=39
